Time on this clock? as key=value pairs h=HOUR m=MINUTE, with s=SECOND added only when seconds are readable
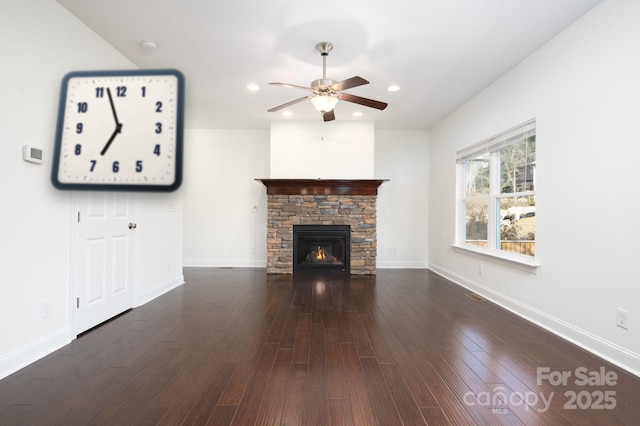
h=6 m=57
